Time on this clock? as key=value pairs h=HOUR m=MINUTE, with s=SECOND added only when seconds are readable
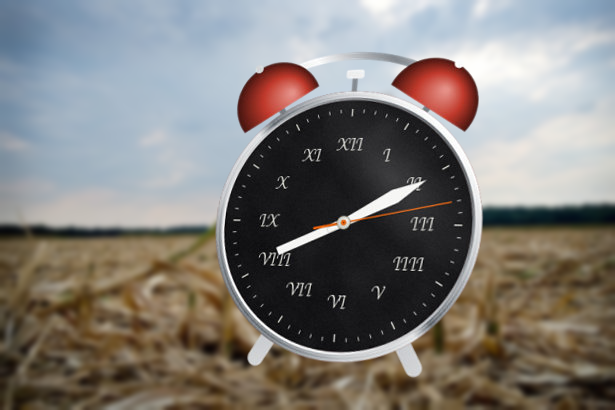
h=8 m=10 s=13
